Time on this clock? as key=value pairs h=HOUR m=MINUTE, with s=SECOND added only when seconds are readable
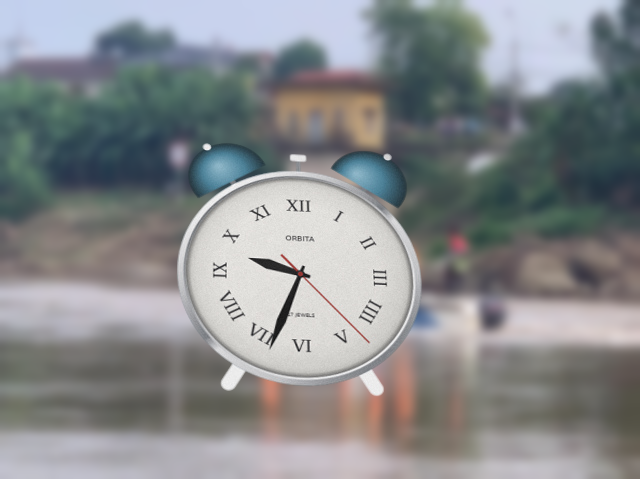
h=9 m=33 s=23
